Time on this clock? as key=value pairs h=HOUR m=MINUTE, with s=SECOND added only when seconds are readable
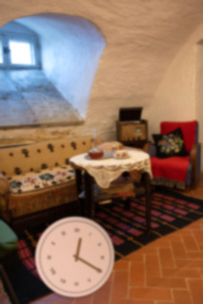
h=12 m=20
